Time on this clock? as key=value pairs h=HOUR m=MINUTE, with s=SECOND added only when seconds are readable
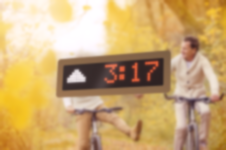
h=3 m=17
